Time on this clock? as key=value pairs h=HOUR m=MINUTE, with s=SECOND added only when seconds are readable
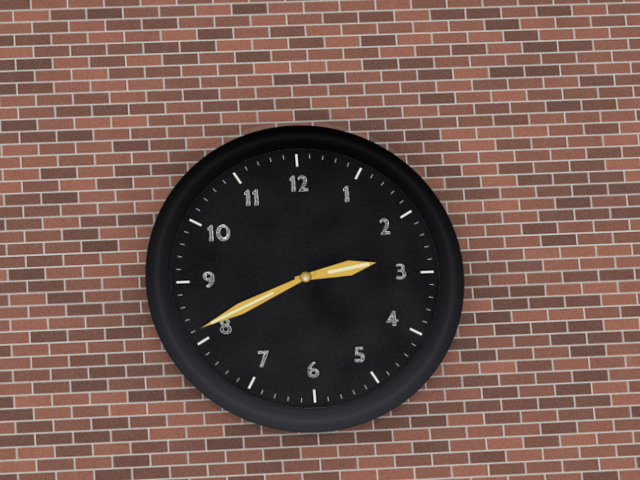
h=2 m=41
